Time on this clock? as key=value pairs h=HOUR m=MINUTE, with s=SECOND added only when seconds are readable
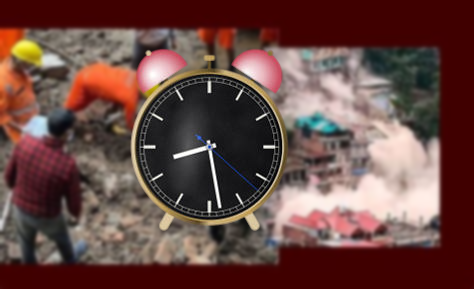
h=8 m=28 s=22
